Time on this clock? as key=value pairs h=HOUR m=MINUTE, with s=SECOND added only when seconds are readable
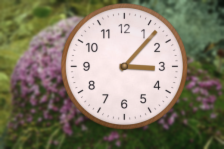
h=3 m=7
